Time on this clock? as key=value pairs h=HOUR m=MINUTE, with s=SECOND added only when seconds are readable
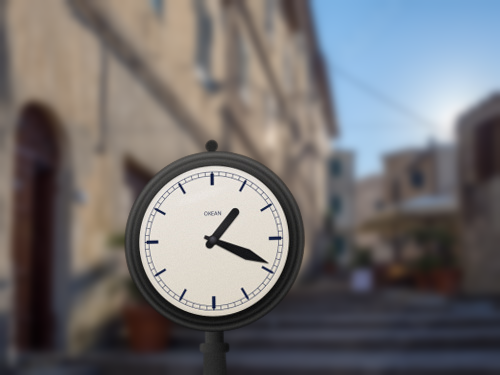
h=1 m=19
